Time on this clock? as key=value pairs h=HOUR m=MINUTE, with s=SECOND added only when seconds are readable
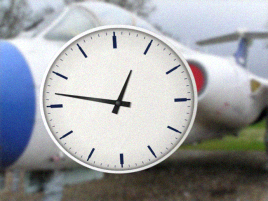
h=12 m=47
